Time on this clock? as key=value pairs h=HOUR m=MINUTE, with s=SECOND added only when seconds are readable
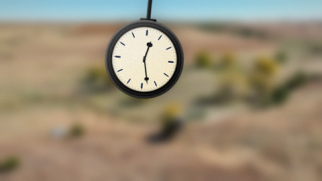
h=12 m=28
